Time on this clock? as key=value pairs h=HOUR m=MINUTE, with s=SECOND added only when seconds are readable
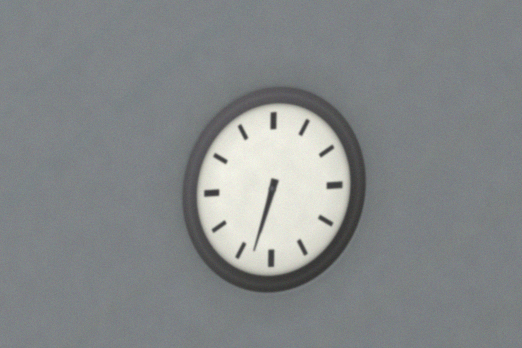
h=6 m=33
